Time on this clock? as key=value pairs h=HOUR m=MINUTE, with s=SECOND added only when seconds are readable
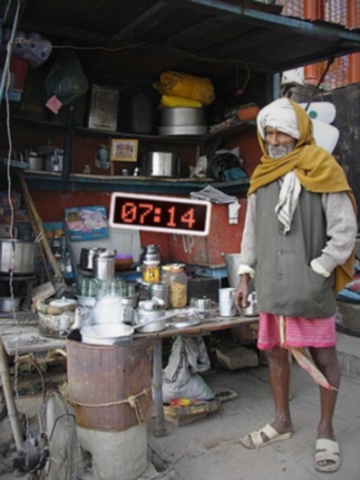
h=7 m=14
